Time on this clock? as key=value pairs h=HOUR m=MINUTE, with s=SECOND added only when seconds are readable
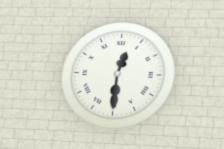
h=12 m=30
